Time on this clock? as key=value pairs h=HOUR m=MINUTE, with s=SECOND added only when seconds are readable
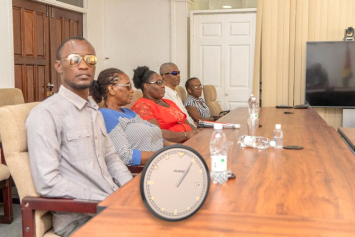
h=1 m=5
